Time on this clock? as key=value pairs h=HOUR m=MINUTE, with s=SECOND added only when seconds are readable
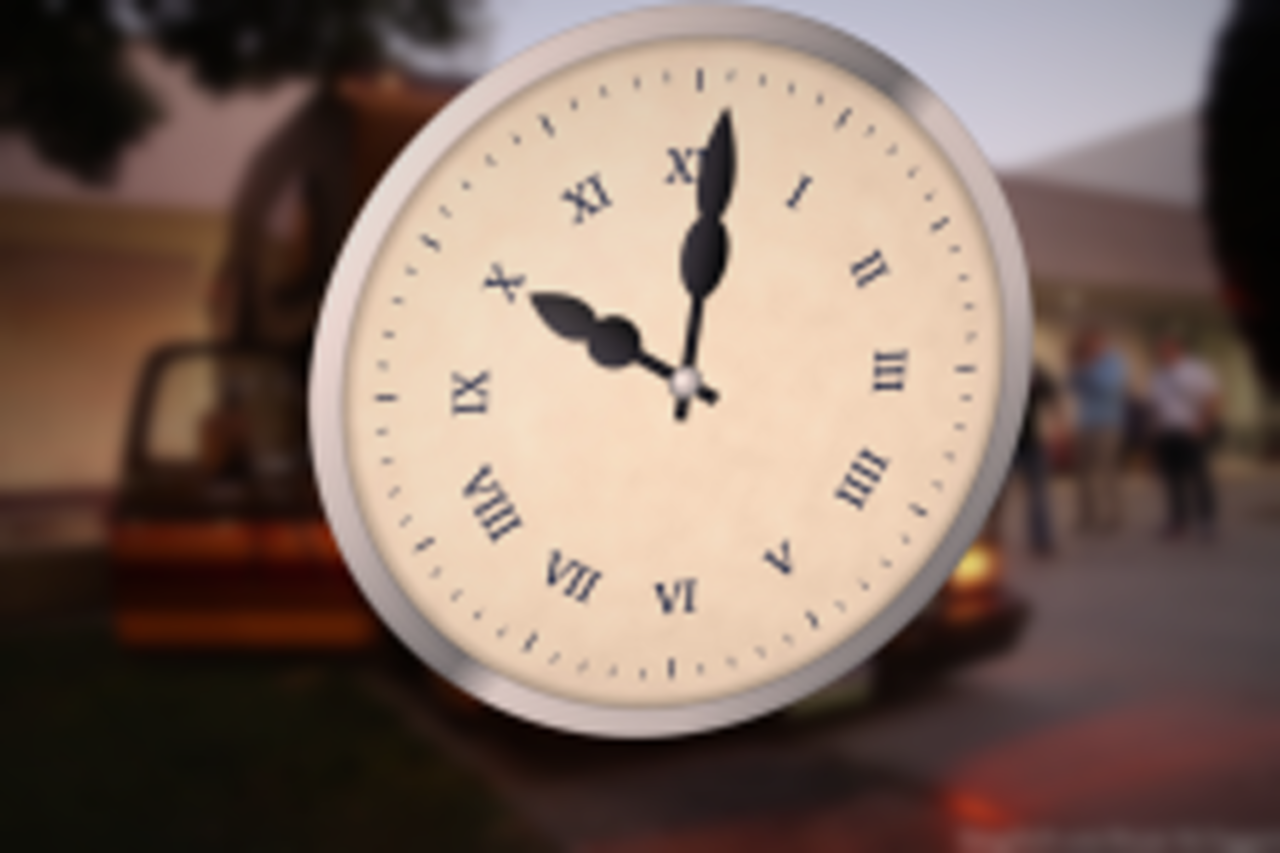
h=10 m=1
